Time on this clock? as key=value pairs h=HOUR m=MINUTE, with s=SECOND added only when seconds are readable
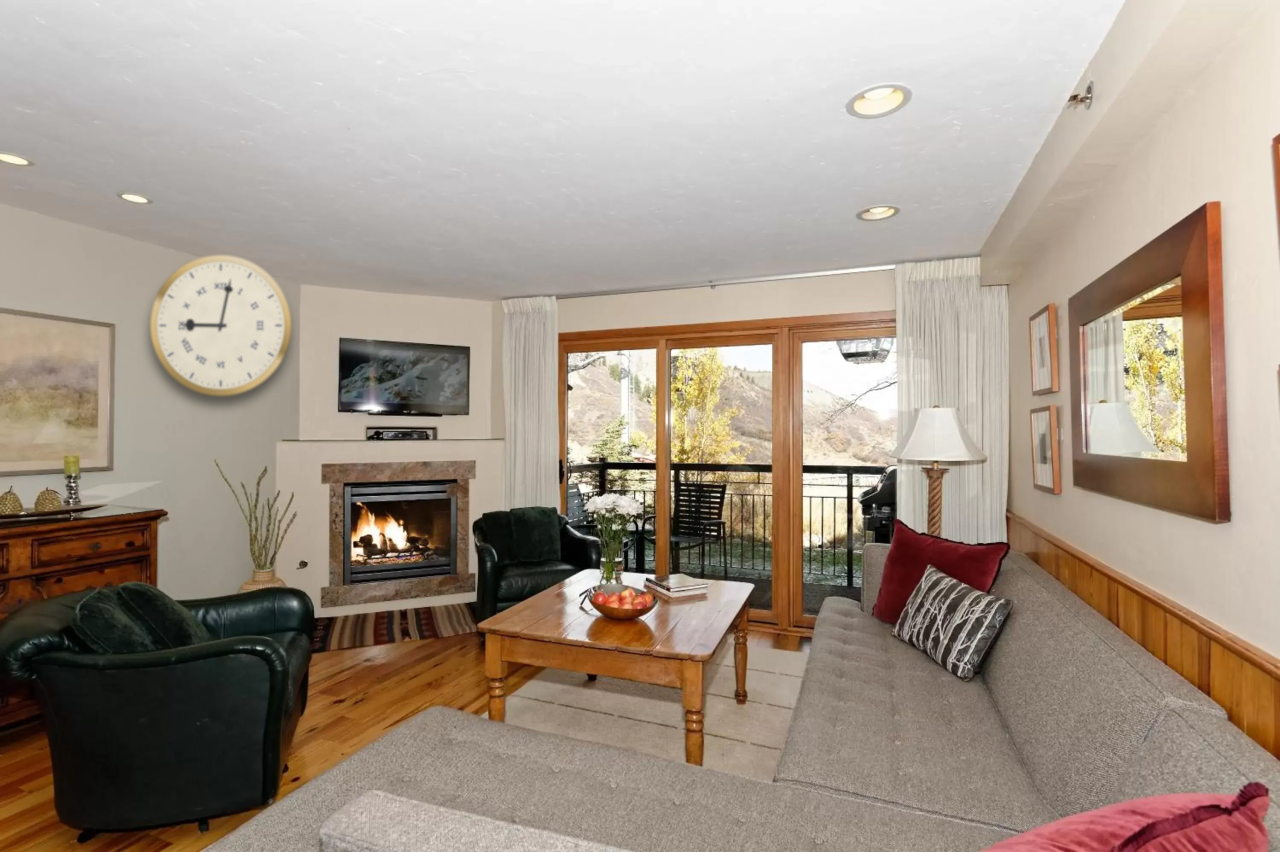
h=9 m=2
